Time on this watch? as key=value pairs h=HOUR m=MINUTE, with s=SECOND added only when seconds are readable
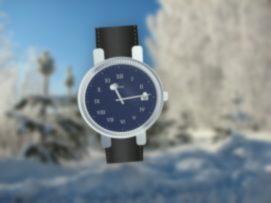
h=11 m=14
